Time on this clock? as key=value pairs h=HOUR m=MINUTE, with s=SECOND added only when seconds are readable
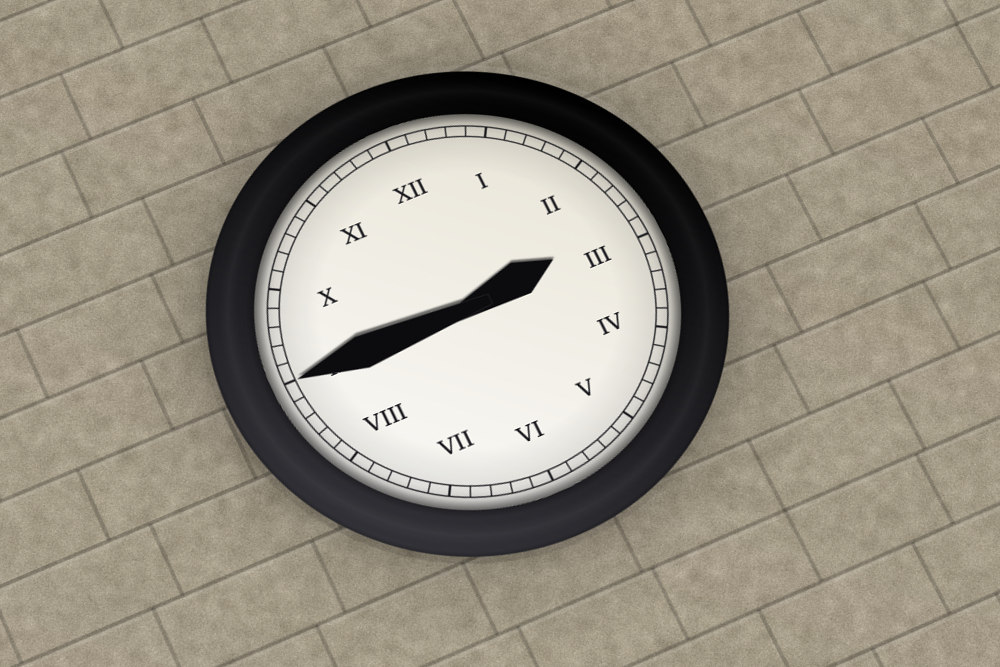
h=2 m=45
